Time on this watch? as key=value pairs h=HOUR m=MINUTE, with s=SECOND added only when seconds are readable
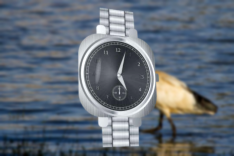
h=5 m=3
